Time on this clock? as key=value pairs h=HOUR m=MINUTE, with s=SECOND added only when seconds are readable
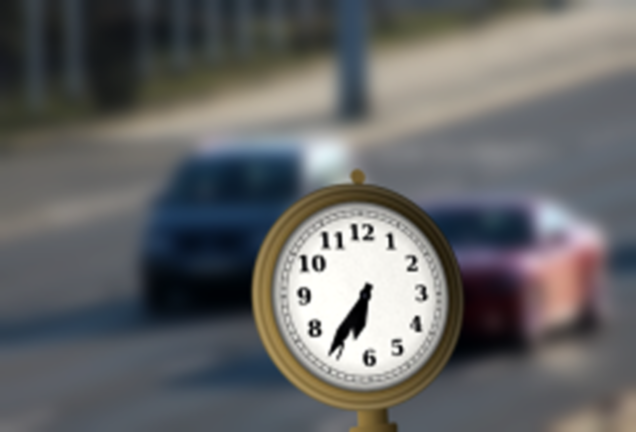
h=6 m=36
